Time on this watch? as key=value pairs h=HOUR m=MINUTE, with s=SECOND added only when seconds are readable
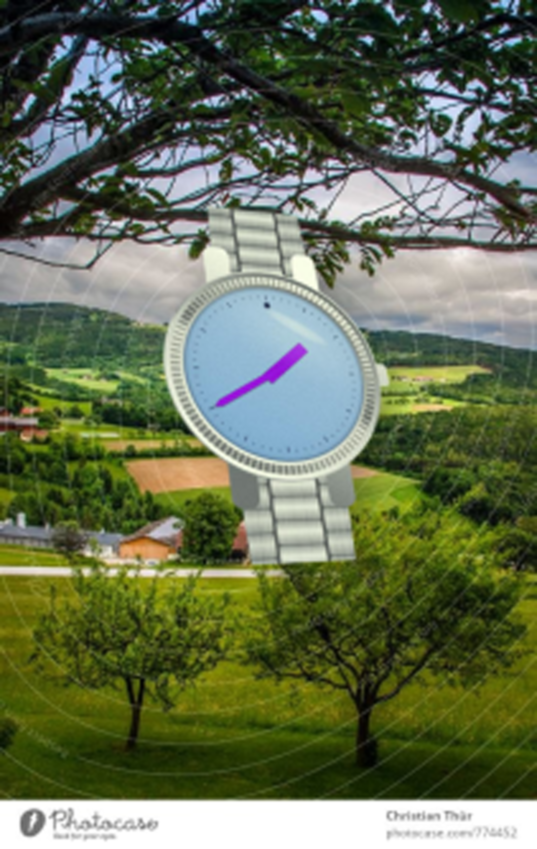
h=1 m=40
